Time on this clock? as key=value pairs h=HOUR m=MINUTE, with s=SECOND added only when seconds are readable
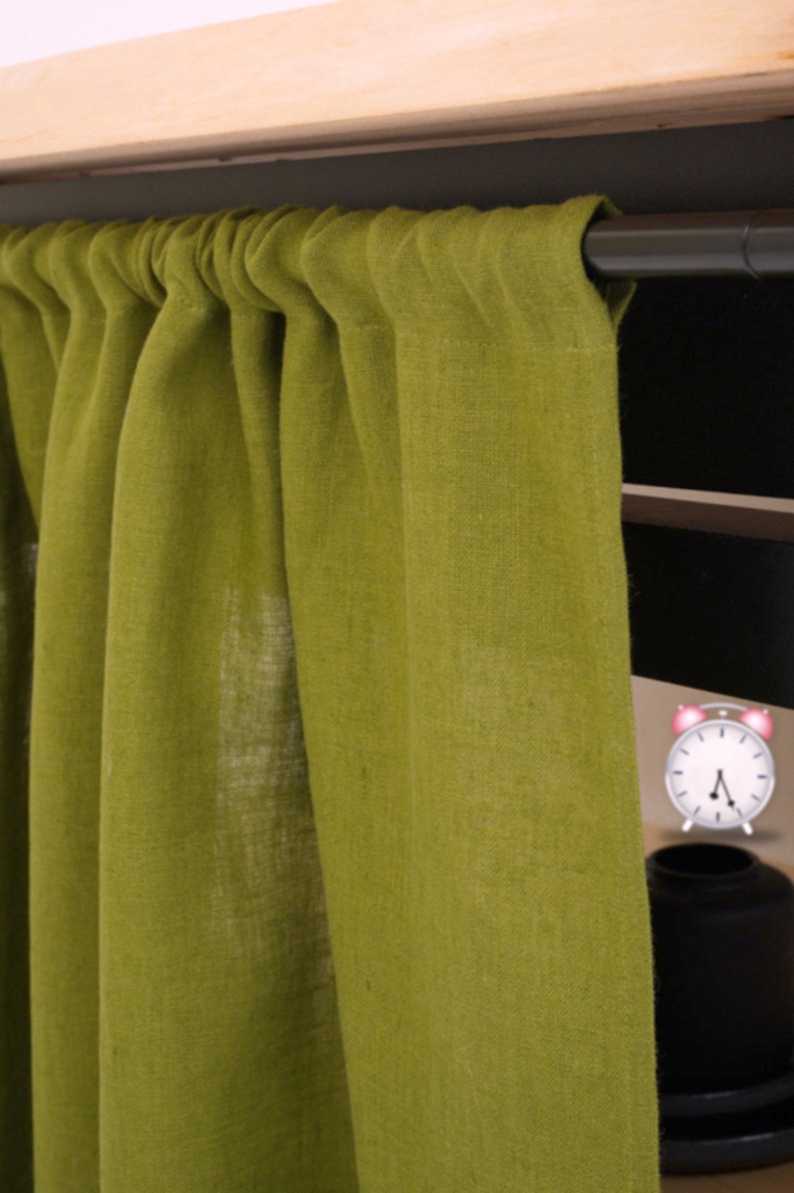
h=6 m=26
